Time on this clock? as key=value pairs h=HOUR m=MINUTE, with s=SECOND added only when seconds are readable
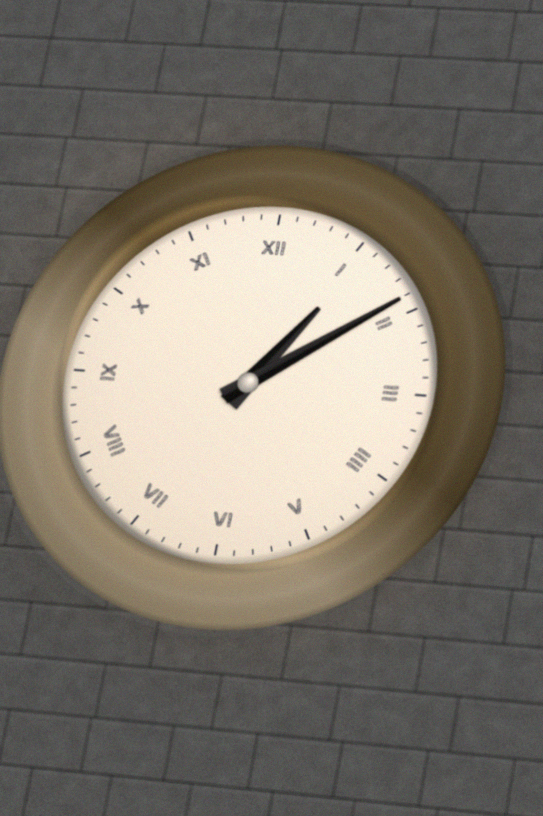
h=1 m=9
